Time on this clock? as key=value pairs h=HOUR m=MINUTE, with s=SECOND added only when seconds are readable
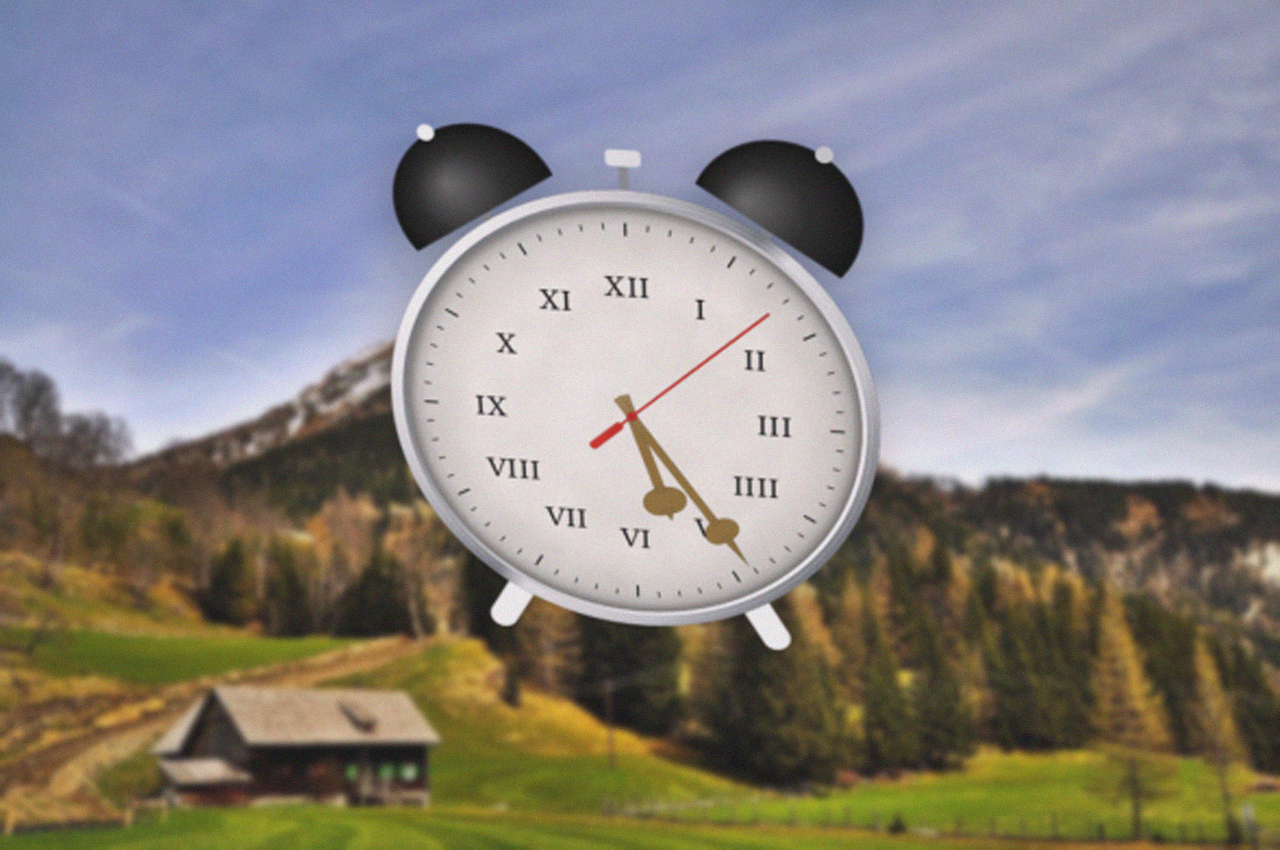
h=5 m=24 s=8
